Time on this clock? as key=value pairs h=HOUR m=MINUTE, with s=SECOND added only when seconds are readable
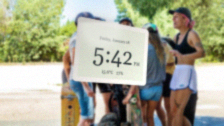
h=5 m=42
